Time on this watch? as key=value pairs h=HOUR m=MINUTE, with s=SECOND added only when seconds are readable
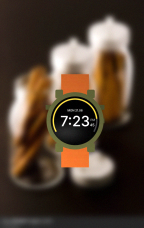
h=7 m=23
